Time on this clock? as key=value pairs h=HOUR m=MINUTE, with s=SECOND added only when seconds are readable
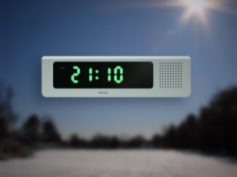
h=21 m=10
